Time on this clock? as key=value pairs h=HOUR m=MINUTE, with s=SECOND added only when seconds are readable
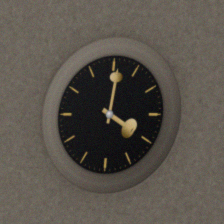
h=4 m=1
